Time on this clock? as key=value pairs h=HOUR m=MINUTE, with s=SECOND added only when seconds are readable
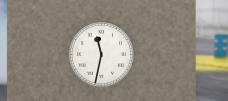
h=11 m=32
